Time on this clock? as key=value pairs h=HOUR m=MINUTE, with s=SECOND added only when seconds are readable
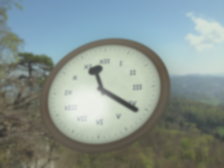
h=11 m=21
